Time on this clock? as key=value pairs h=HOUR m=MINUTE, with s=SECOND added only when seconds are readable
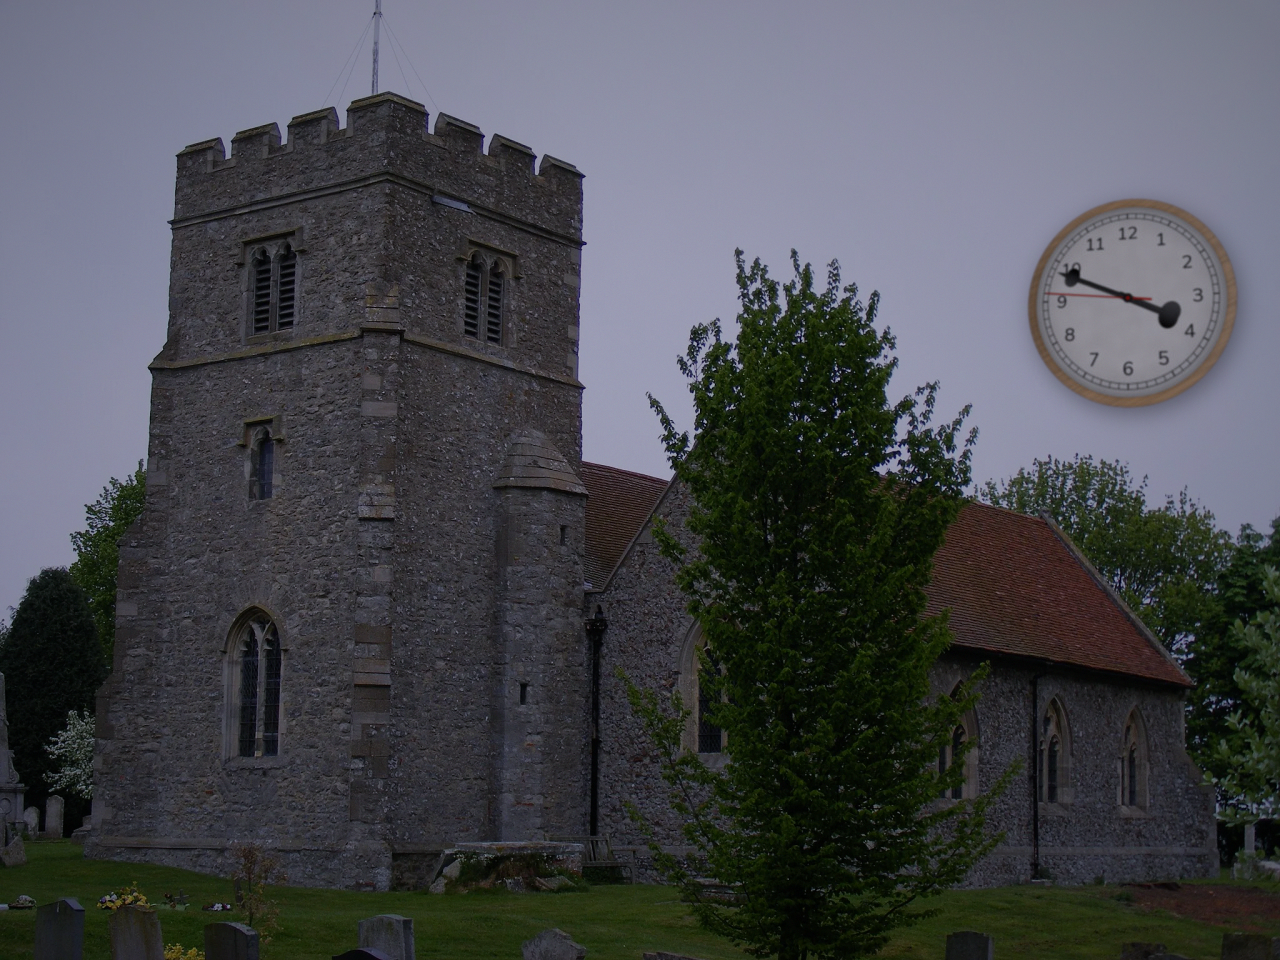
h=3 m=48 s=46
